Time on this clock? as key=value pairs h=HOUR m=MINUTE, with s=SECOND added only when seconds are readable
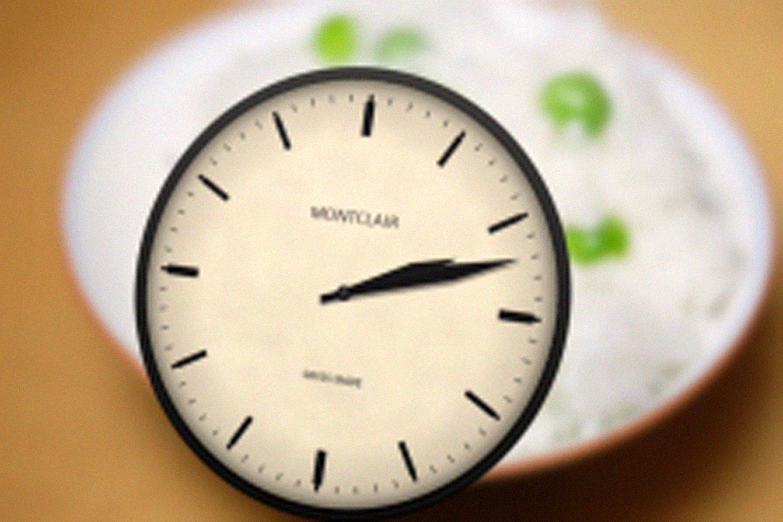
h=2 m=12
